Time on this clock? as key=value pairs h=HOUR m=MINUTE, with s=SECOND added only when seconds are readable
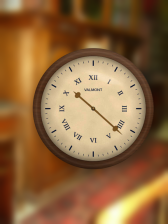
h=10 m=22
